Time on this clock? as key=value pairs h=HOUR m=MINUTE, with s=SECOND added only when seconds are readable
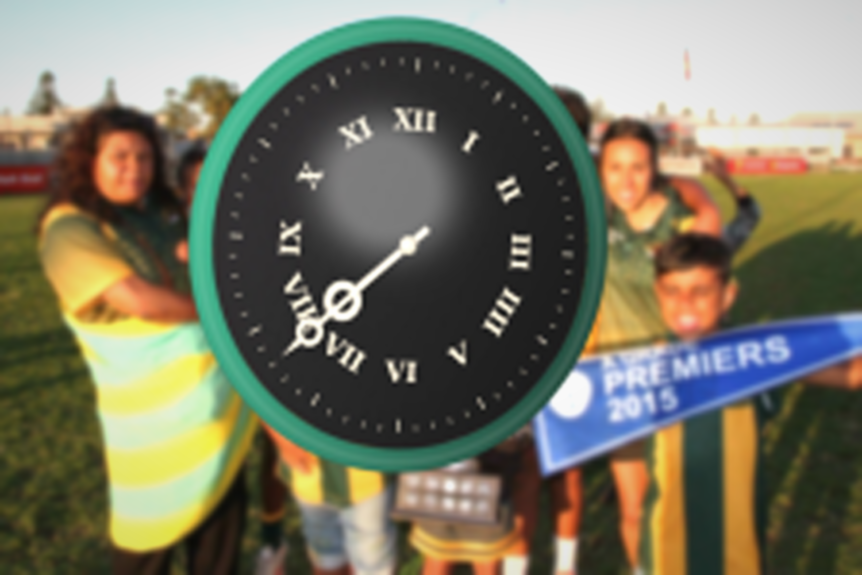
h=7 m=38
